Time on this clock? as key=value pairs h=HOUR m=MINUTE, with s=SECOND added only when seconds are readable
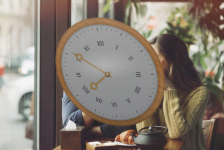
h=7 m=51
